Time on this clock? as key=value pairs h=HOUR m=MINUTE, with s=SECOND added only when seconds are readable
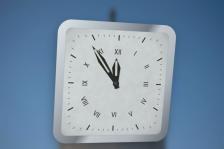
h=11 m=54
